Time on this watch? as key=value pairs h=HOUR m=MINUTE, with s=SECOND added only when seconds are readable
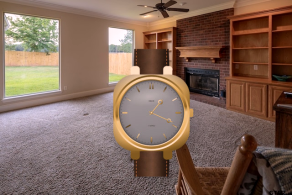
h=1 m=19
